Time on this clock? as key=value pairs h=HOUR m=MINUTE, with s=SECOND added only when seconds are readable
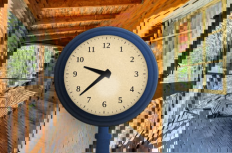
h=9 m=38
